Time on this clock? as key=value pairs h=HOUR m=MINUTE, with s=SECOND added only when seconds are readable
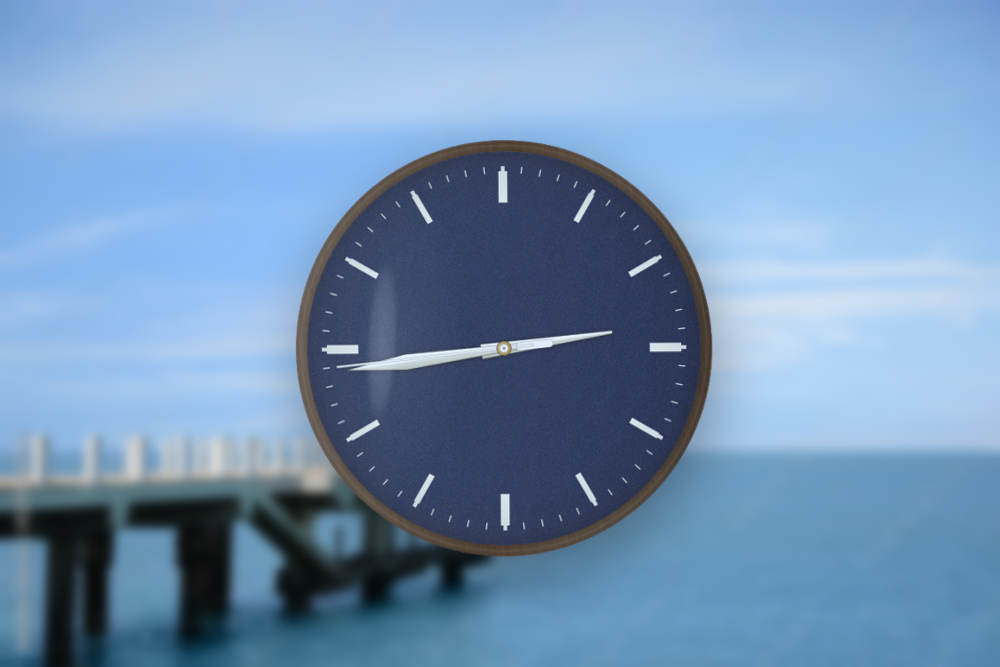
h=2 m=43 s=44
